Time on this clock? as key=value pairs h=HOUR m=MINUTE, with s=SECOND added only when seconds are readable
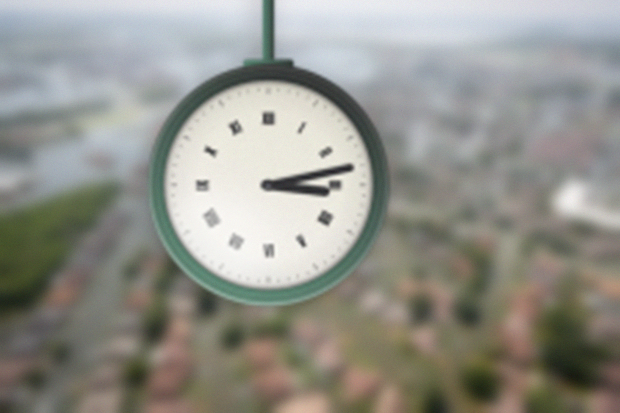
h=3 m=13
